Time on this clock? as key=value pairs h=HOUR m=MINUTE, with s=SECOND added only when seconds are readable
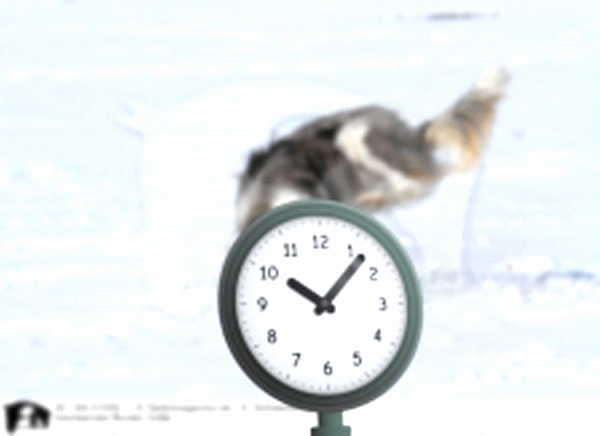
h=10 m=7
